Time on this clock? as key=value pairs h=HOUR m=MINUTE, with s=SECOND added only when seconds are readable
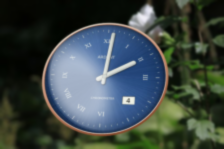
h=2 m=1
